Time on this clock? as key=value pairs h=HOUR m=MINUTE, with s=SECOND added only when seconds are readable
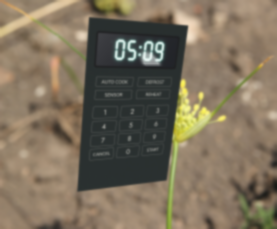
h=5 m=9
